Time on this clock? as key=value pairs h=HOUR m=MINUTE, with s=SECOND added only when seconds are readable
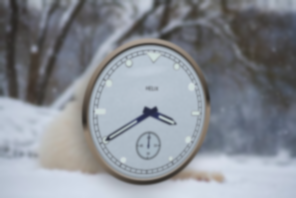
h=3 m=40
